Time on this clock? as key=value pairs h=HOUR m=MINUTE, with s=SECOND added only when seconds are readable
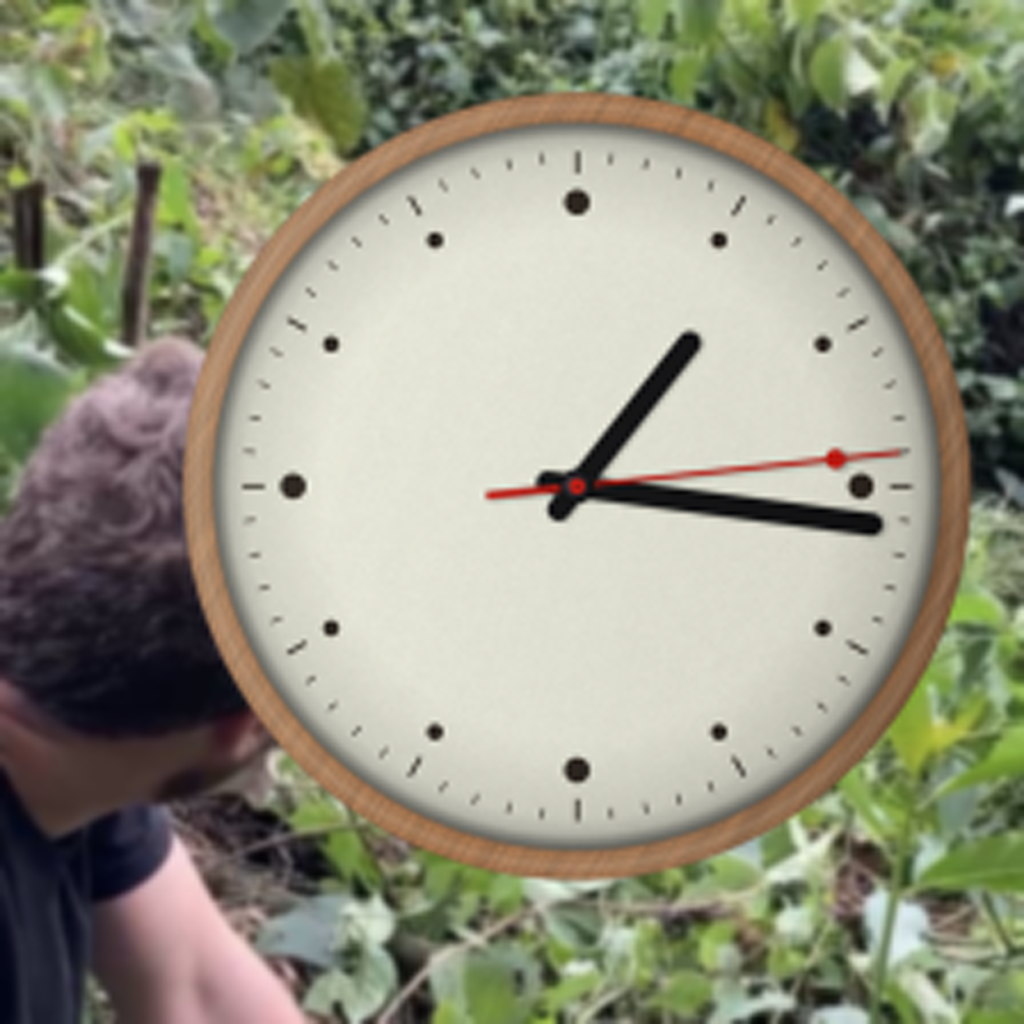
h=1 m=16 s=14
